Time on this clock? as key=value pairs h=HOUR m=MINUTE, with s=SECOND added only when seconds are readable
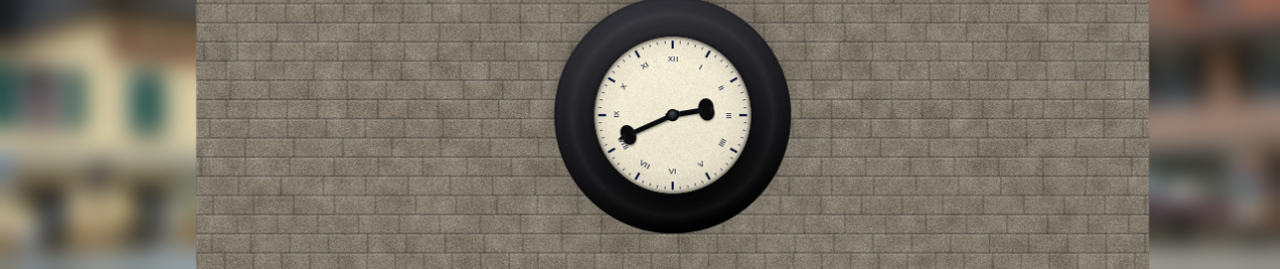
h=2 m=41
